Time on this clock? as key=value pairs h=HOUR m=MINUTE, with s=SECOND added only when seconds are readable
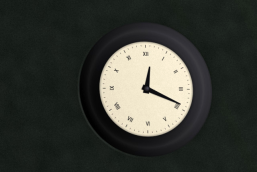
h=12 m=19
